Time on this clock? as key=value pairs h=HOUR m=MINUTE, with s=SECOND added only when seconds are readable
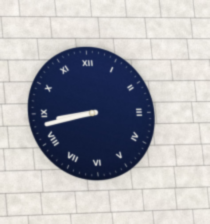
h=8 m=43
